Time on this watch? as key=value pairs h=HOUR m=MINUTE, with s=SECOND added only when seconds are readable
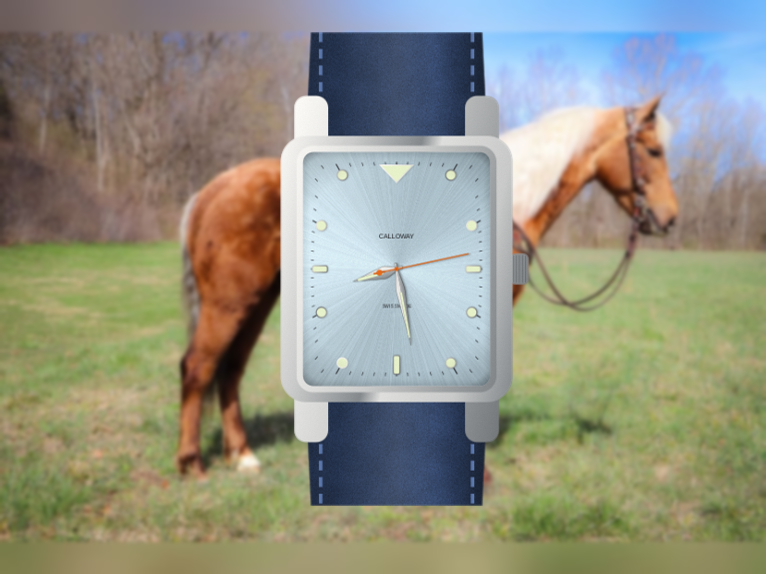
h=8 m=28 s=13
